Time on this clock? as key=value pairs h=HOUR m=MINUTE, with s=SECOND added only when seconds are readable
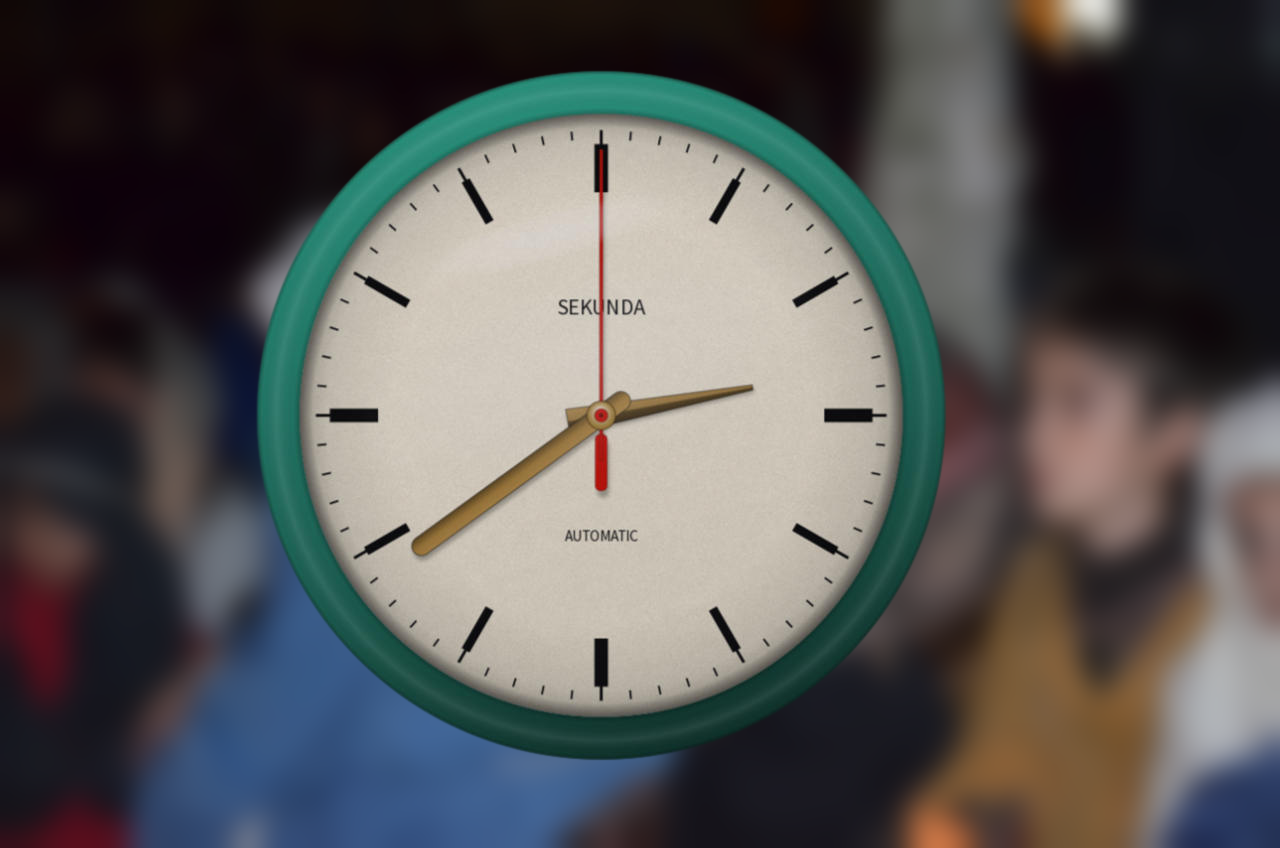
h=2 m=39 s=0
